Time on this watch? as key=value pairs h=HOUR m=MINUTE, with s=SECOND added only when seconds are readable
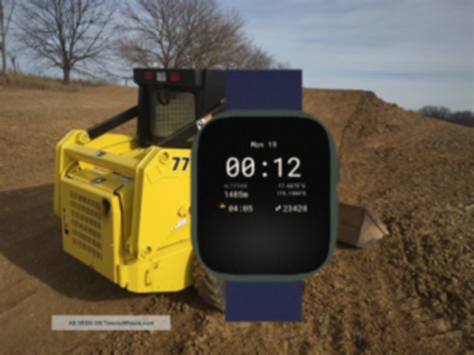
h=0 m=12
